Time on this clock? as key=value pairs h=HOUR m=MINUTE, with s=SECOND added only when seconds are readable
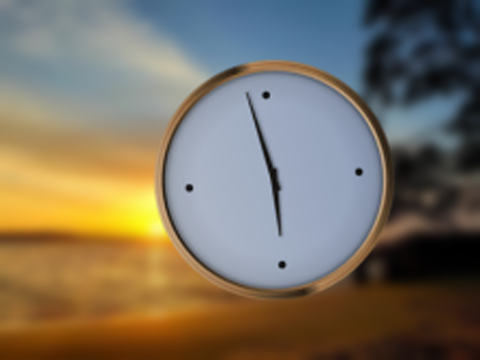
h=5 m=58
